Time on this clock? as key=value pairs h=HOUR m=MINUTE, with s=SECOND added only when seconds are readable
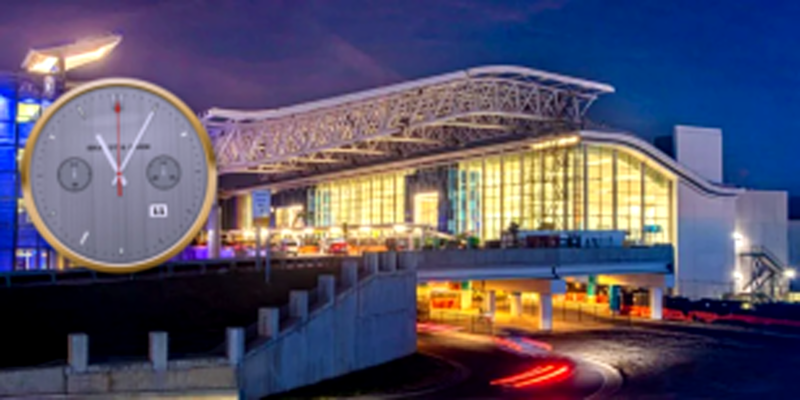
h=11 m=5
